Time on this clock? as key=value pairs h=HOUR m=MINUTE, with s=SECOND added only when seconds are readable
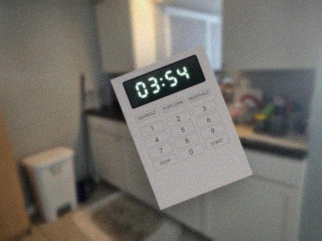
h=3 m=54
